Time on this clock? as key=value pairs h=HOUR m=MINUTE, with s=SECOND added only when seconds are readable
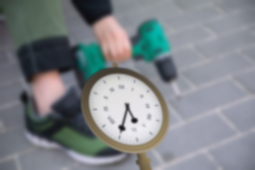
h=5 m=35
